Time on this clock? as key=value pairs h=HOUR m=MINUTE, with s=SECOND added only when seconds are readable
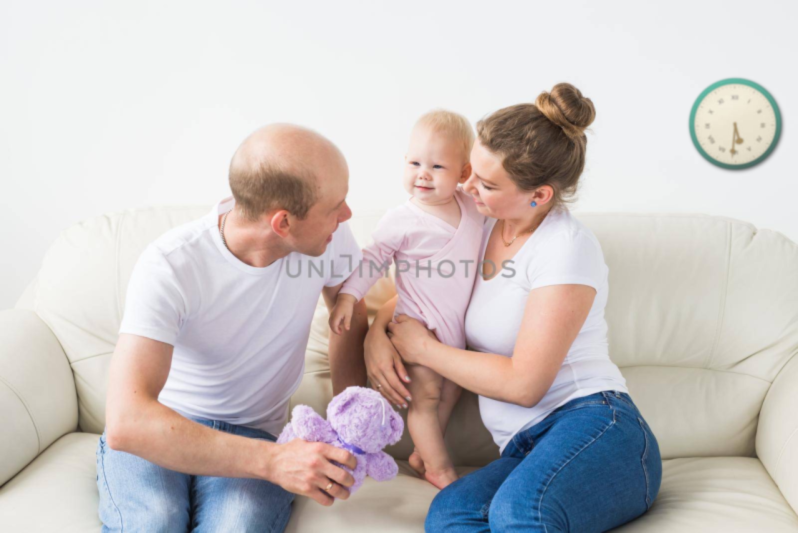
h=5 m=31
